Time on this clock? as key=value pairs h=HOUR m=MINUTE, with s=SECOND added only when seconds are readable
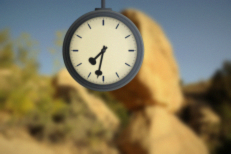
h=7 m=32
